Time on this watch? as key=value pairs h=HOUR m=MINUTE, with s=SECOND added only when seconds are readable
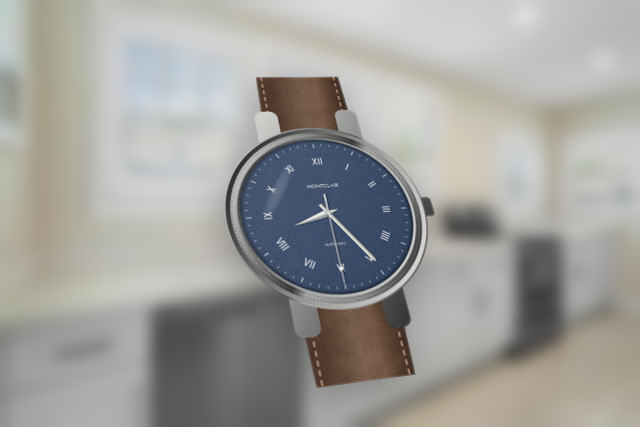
h=8 m=24 s=30
